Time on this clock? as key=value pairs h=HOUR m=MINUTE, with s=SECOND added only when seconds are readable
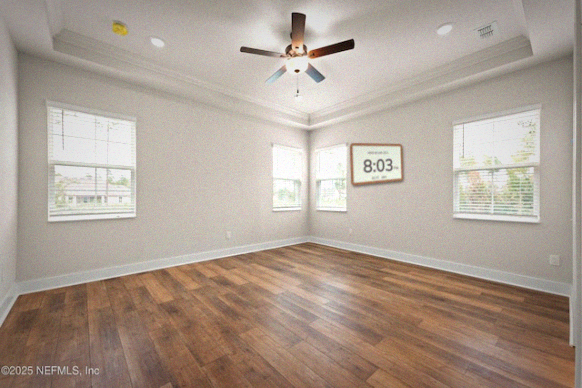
h=8 m=3
